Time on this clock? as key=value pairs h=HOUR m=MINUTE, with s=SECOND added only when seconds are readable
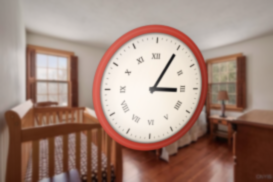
h=3 m=5
